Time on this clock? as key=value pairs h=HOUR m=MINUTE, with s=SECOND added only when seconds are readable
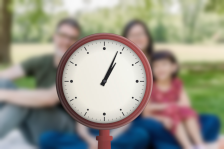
h=1 m=4
